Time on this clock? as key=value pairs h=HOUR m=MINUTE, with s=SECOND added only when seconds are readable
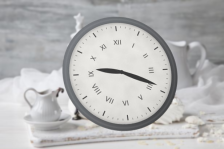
h=9 m=19
